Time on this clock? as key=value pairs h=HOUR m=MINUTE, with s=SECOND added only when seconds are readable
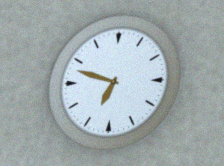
h=6 m=48
